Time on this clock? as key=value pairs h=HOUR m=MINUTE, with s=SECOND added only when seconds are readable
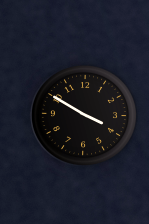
h=3 m=50
